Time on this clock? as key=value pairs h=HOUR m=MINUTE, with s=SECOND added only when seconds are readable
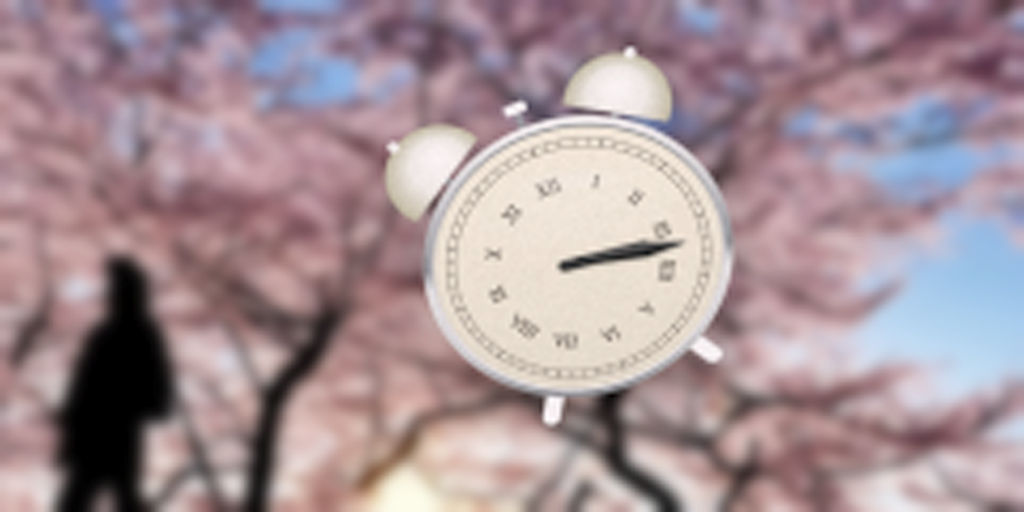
h=3 m=17
